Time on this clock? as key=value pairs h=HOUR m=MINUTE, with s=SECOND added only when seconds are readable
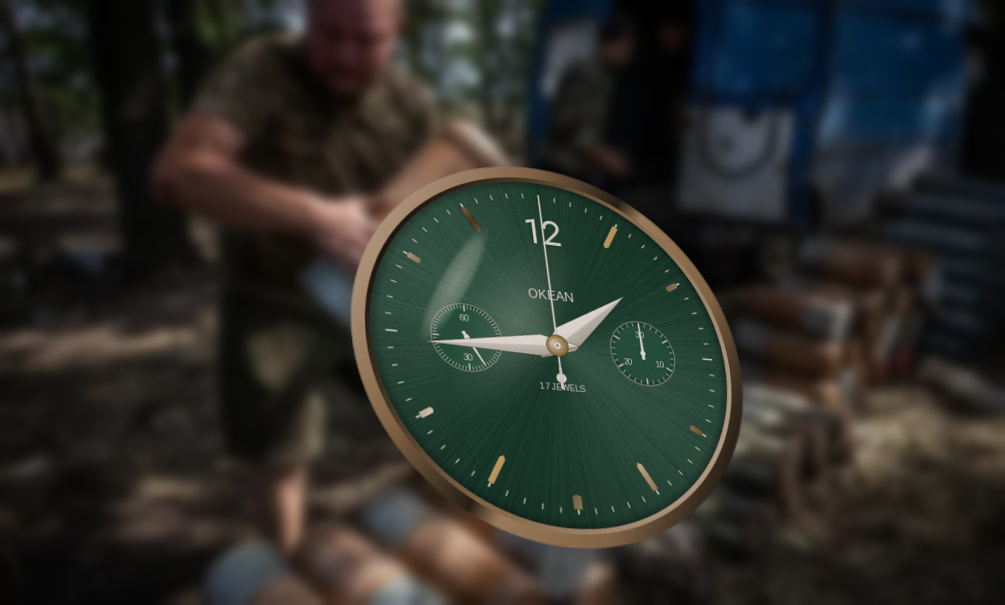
h=1 m=44 s=25
